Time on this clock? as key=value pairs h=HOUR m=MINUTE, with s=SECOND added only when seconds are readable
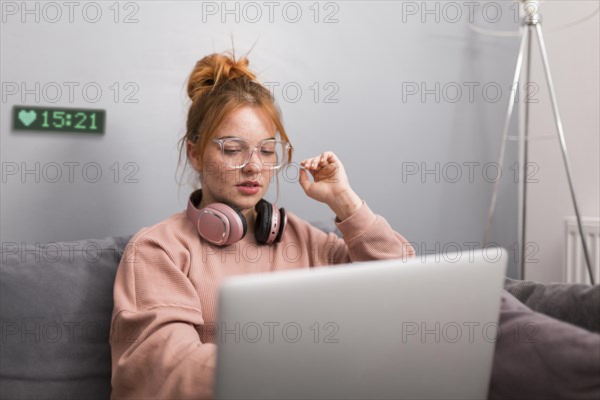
h=15 m=21
